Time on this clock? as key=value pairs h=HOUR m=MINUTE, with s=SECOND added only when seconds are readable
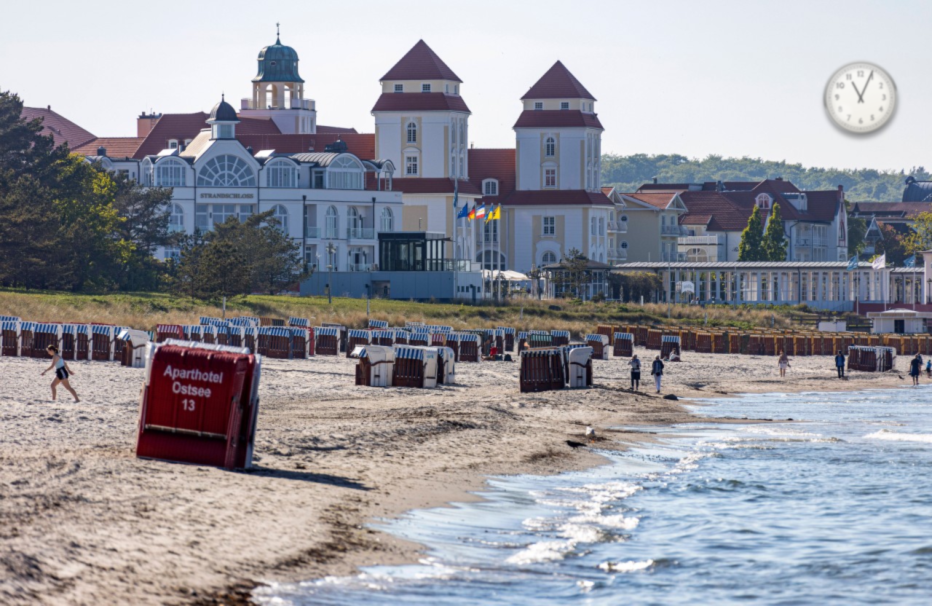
h=11 m=4
